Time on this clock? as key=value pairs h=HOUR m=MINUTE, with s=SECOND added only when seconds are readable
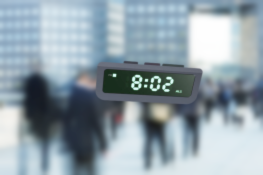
h=8 m=2
